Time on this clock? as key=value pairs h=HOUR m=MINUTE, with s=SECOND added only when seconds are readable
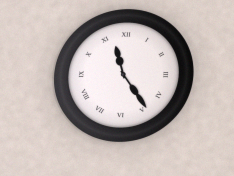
h=11 m=24
